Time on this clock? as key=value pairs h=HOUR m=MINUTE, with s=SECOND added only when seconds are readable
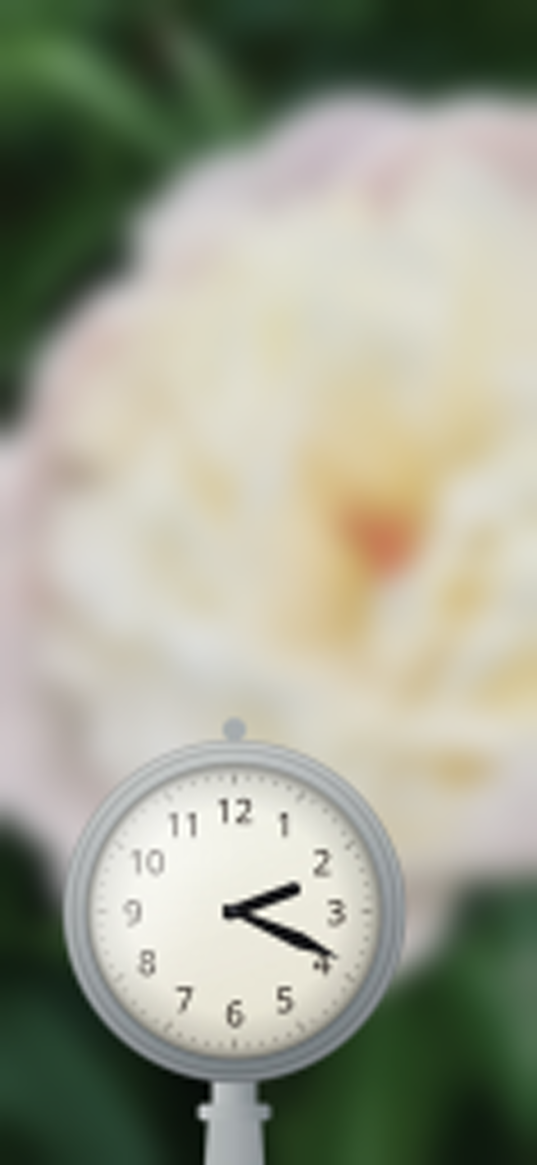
h=2 m=19
